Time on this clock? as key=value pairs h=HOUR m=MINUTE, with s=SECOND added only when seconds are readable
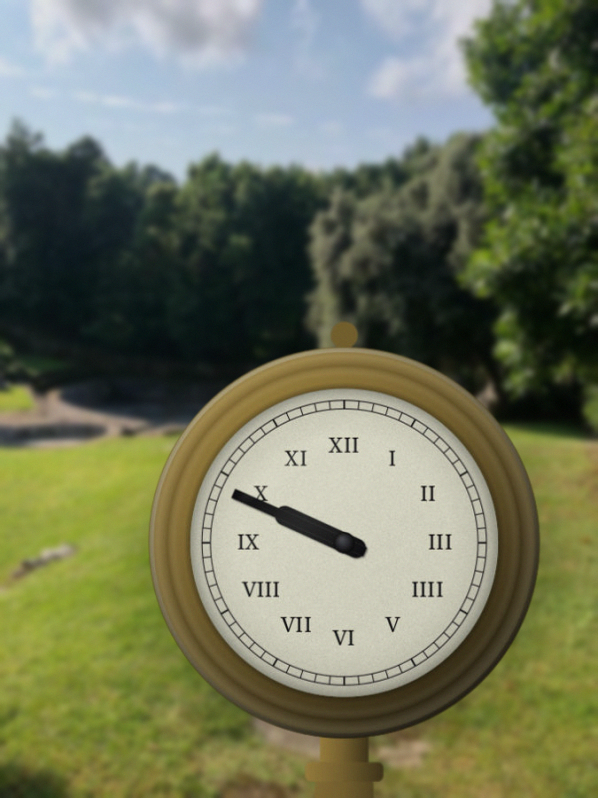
h=9 m=49
